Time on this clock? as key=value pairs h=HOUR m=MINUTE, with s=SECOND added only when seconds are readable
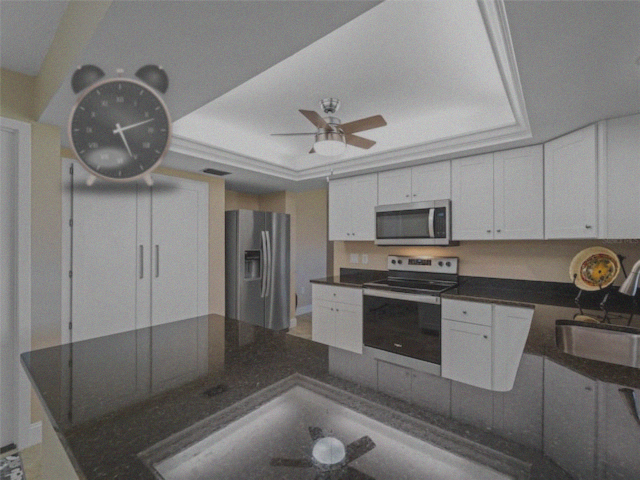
h=5 m=12
